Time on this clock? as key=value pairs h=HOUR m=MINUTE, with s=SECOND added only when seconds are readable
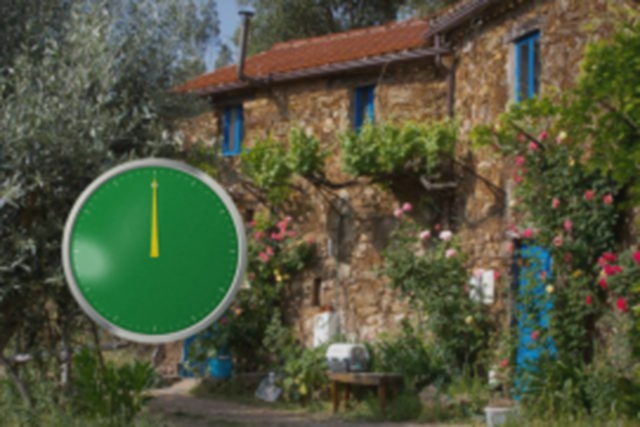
h=12 m=0
